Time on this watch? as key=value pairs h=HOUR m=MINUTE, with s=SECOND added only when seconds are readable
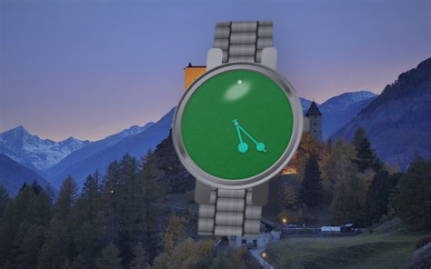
h=5 m=22
